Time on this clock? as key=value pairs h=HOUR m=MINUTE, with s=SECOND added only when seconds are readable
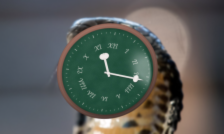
h=11 m=16
